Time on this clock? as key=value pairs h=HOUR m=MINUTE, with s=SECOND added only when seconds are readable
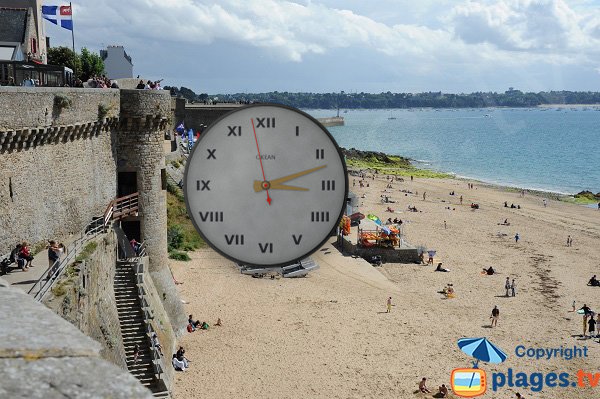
h=3 m=11 s=58
